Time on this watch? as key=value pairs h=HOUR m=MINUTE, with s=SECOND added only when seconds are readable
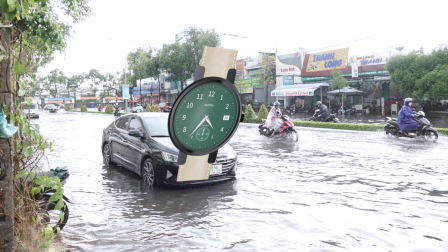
h=4 m=36
